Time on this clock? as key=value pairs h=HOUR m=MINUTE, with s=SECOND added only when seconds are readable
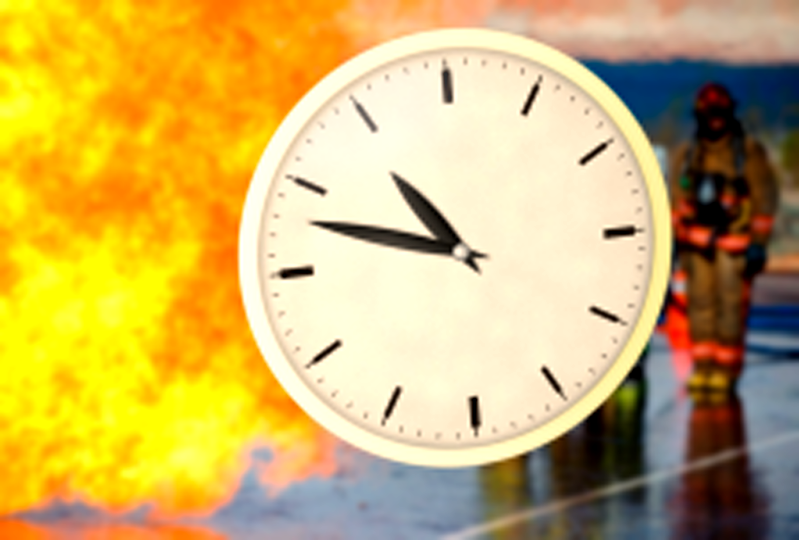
h=10 m=48
